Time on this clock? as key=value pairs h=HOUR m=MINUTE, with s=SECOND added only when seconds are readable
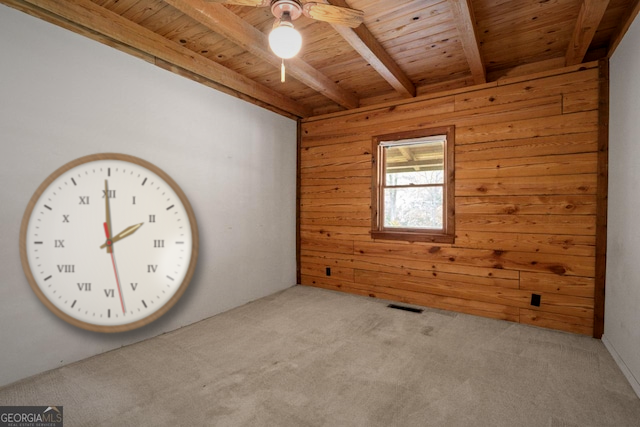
h=1 m=59 s=28
